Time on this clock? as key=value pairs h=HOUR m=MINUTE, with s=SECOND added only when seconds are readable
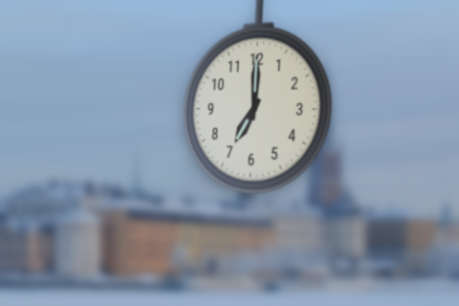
h=7 m=0
